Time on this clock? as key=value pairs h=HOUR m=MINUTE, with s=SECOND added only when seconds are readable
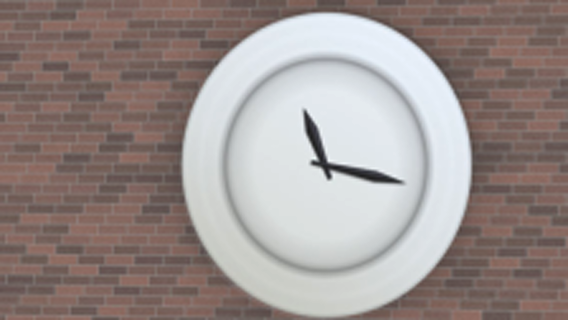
h=11 m=17
